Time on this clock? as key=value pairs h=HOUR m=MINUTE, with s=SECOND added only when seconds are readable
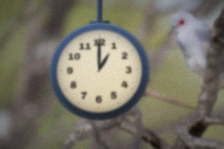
h=1 m=0
